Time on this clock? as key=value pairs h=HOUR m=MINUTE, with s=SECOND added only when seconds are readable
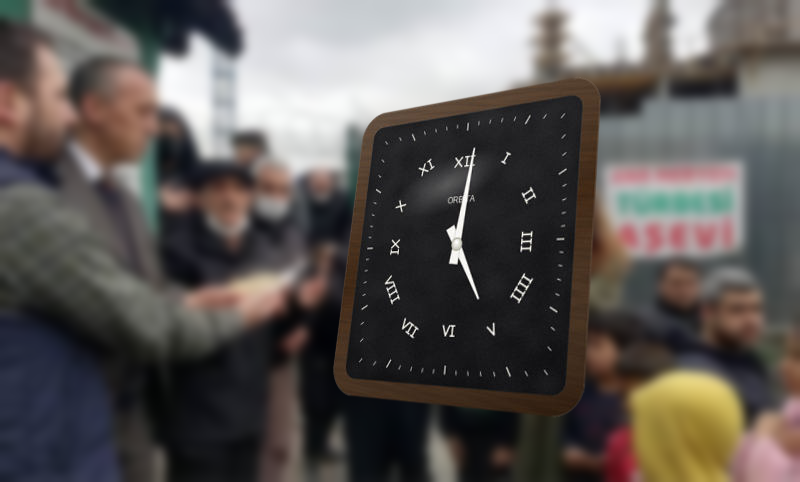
h=5 m=1
